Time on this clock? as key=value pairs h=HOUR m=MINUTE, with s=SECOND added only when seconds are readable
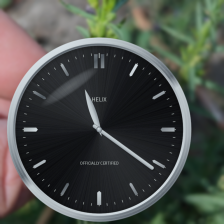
h=11 m=21
